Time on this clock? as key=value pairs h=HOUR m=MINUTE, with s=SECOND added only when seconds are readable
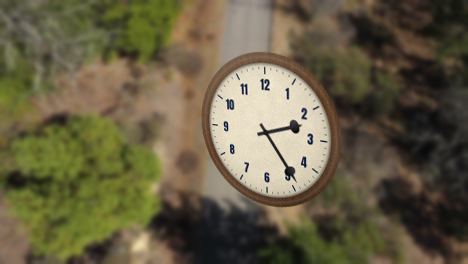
h=2 m=24
